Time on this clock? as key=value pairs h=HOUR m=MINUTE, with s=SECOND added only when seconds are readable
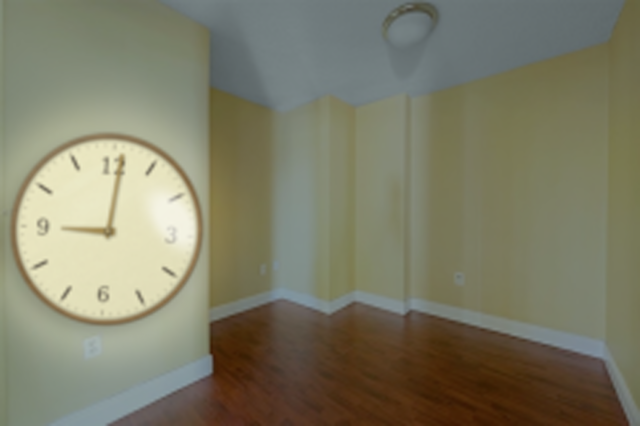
h=9 m=1
